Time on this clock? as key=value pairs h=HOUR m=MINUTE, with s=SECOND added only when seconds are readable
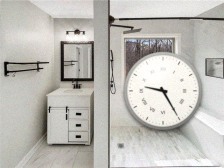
h=9 m=25
